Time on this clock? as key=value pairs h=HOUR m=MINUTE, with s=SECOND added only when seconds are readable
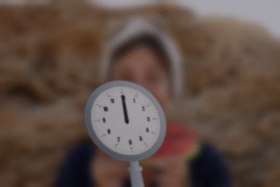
h=12 m=0
